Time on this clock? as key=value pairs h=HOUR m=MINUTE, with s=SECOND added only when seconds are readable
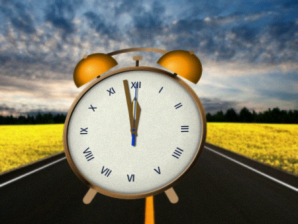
h=11 m=58 s=0
